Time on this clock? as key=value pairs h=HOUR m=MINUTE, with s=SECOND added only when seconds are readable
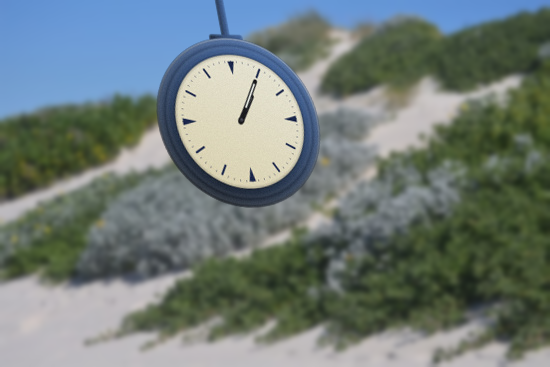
h=1 m=5
